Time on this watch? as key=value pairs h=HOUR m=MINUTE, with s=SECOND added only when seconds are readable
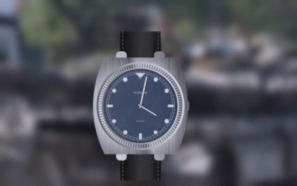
h=4 m=2
